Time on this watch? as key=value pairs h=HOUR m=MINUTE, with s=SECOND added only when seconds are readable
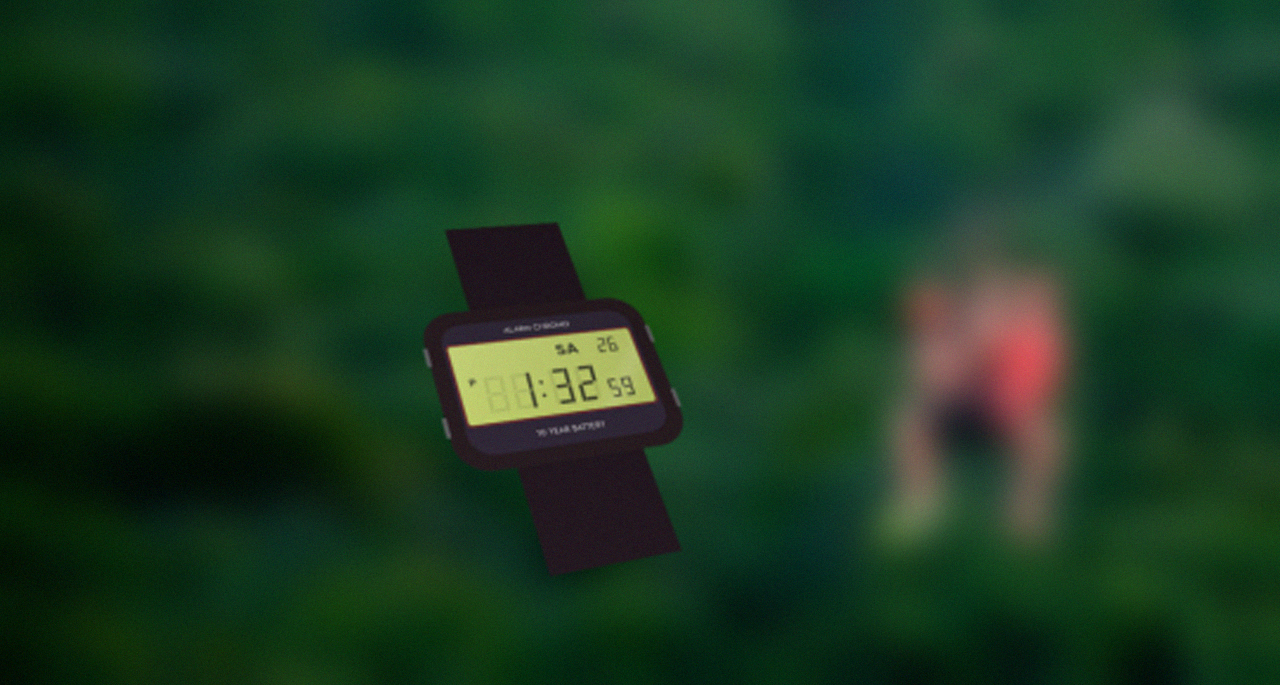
h=1 m=32 s=59
